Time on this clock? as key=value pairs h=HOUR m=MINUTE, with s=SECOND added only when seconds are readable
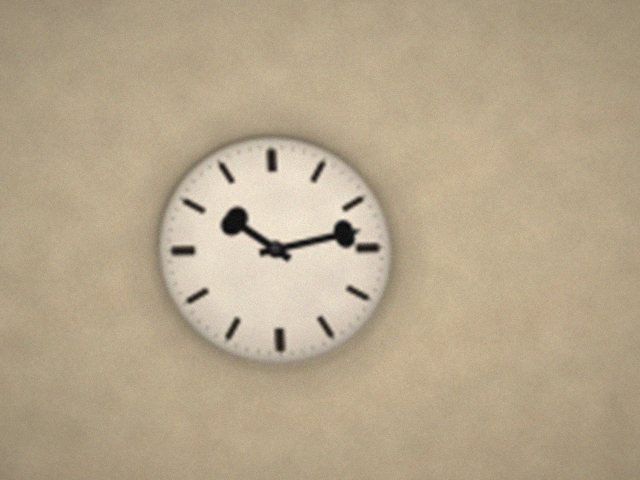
h=10 m=13
